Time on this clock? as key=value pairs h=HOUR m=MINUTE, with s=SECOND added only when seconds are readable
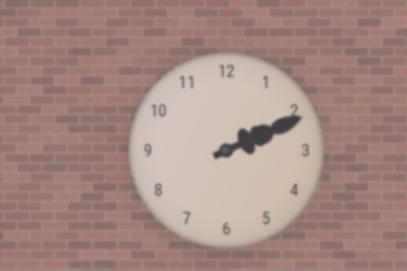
h=2 m=11
